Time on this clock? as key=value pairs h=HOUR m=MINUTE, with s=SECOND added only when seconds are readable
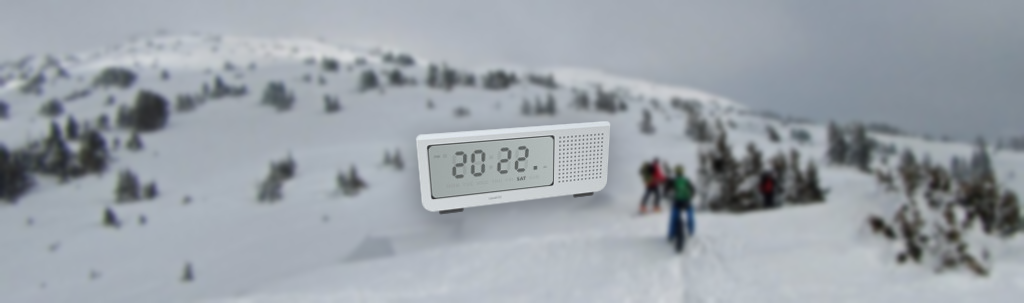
h=20 m=22
